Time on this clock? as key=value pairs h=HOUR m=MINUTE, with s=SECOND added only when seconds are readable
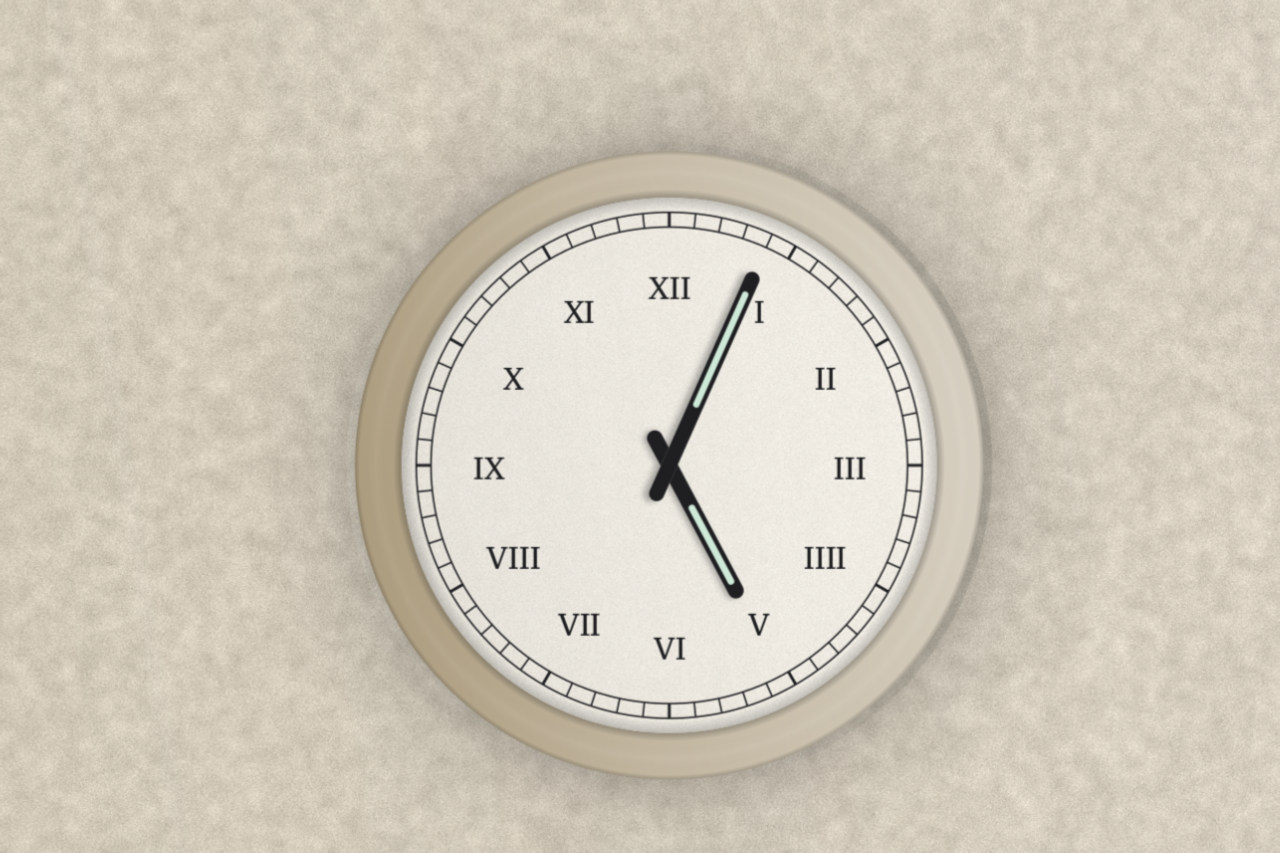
h=5 m=4
